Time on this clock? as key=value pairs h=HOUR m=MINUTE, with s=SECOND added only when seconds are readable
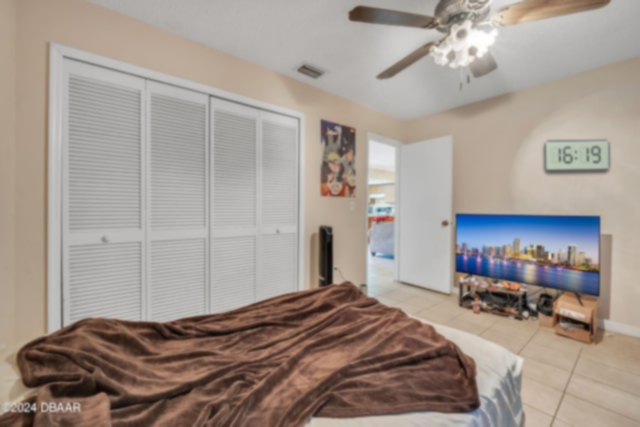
h=16 m=19
